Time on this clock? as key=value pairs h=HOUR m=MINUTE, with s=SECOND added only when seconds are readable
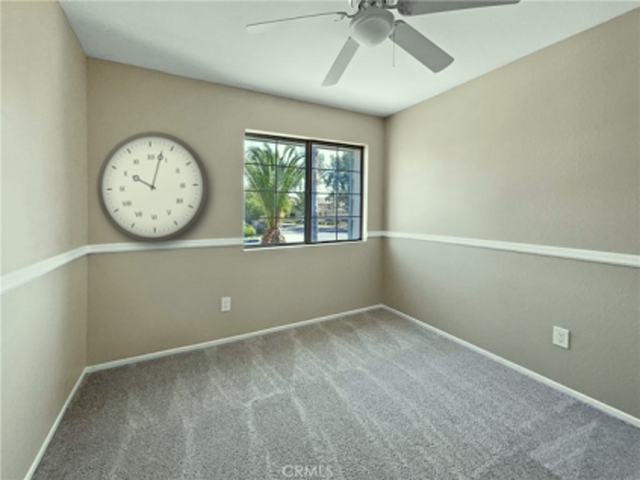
h=10 m=3
